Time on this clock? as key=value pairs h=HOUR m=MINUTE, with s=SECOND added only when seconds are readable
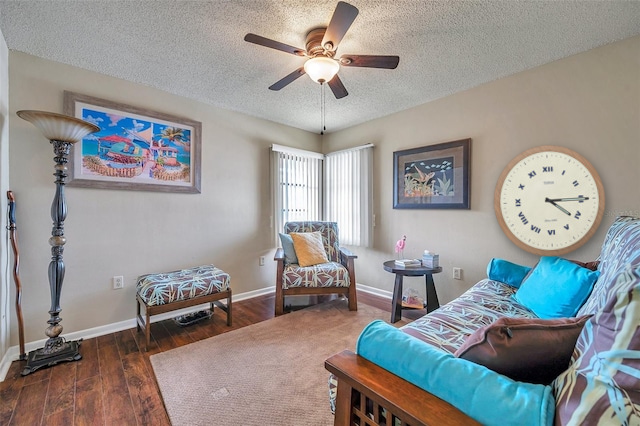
h=4 m=15
